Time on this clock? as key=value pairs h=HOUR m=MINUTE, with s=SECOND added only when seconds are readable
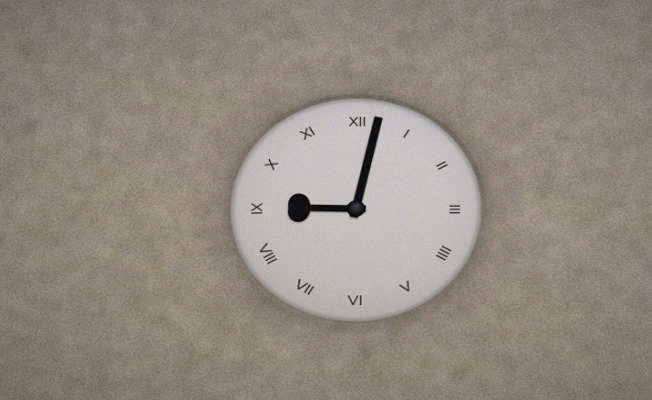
h=9 m=2
